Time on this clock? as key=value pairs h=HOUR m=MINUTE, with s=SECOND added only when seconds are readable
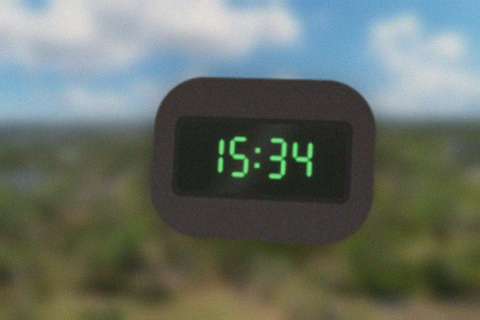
h=15 m=34
